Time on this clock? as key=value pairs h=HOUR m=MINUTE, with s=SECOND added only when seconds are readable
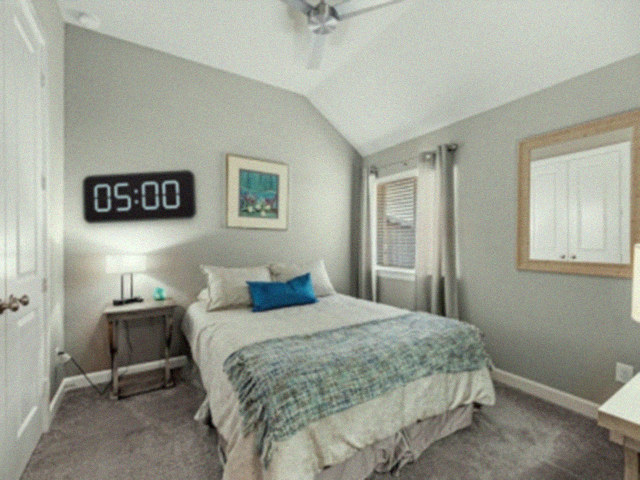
h=5 m=0
